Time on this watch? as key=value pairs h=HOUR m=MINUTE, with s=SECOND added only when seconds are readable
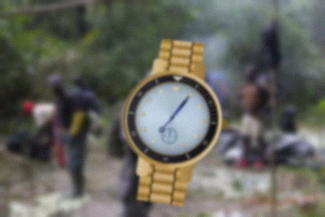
h=7 m=5
